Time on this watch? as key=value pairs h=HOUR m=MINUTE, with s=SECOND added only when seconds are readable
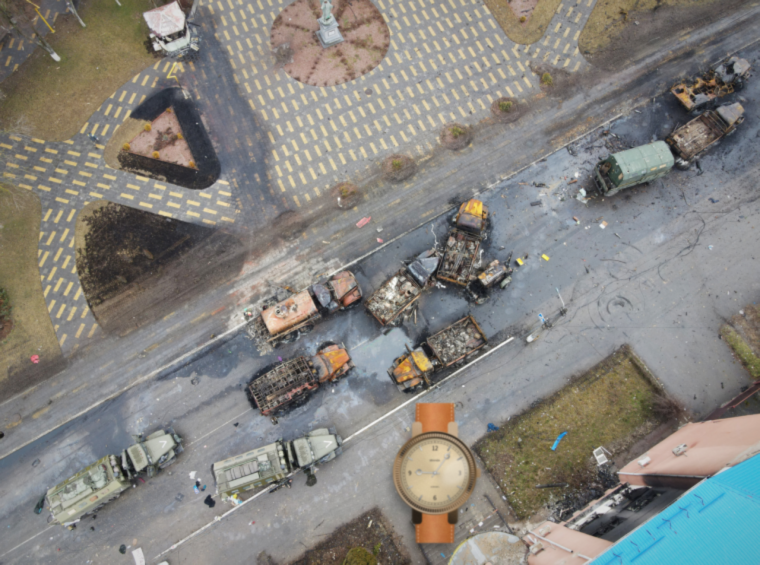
h=9 m=6
